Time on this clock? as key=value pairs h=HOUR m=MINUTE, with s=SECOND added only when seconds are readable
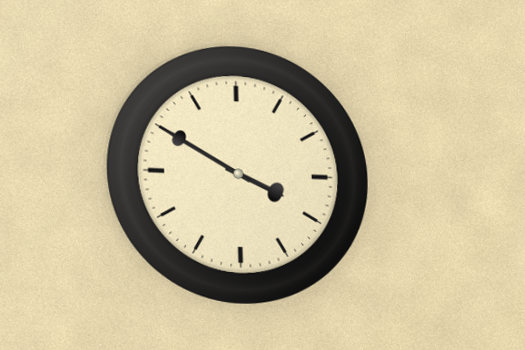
h=3 m=50
